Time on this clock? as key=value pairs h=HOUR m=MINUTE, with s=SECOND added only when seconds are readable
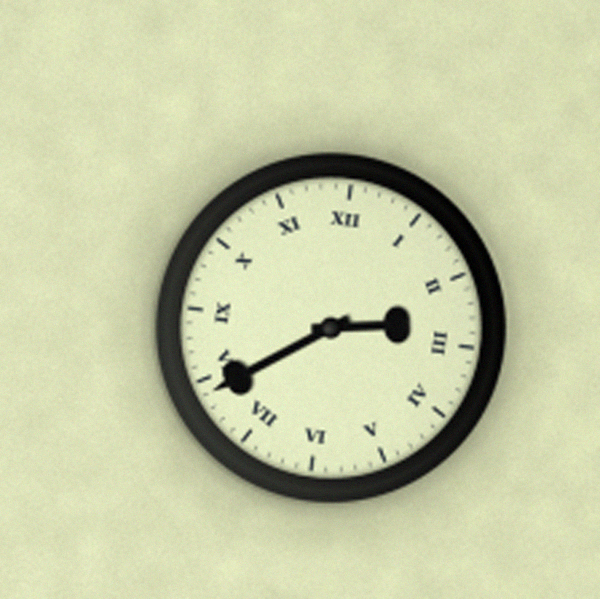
h=2 m=39
